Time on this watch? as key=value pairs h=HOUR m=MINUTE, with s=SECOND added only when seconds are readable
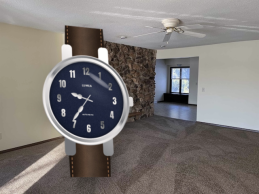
h=9 m=36
